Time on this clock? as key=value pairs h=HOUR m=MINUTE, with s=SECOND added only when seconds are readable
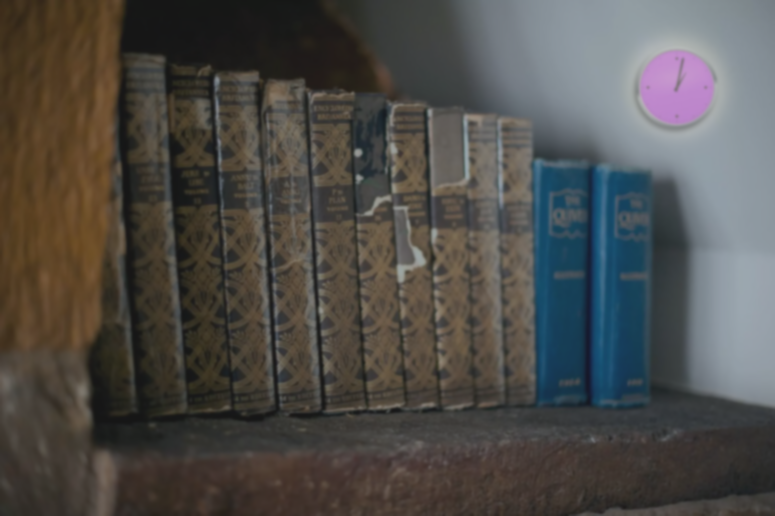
h=1 m=2
